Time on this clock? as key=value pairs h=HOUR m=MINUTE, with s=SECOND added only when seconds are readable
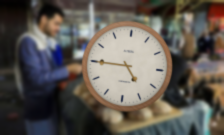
h=4 m=45
